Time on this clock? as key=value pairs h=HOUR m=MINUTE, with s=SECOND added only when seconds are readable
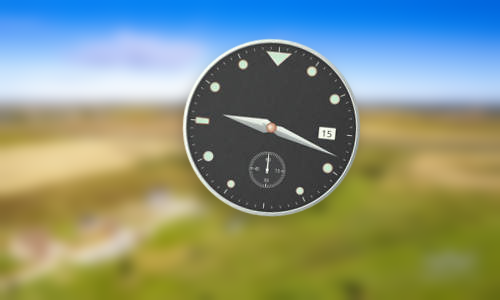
h=9 m=18
